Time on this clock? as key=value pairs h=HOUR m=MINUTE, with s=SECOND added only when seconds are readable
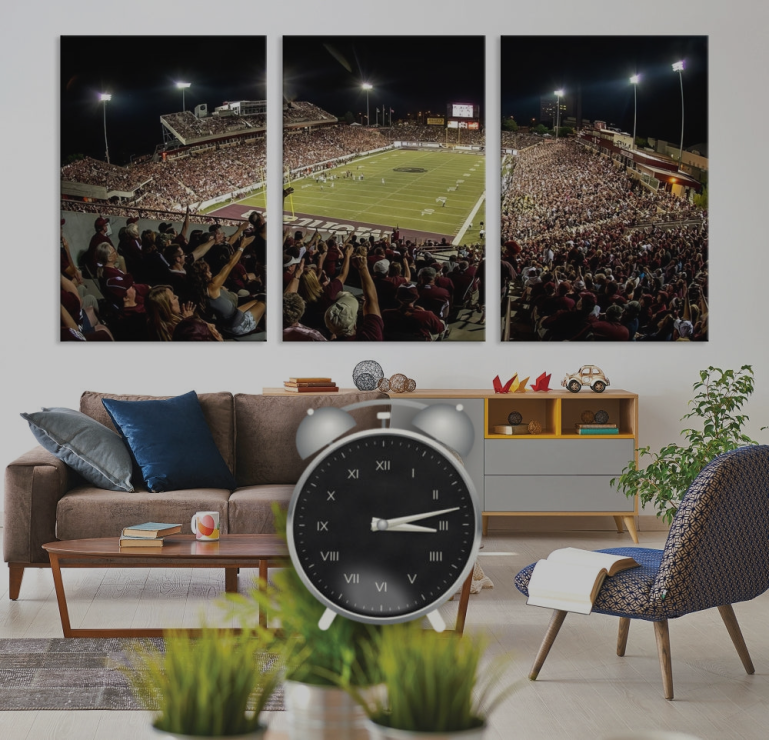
h=3 m=13
